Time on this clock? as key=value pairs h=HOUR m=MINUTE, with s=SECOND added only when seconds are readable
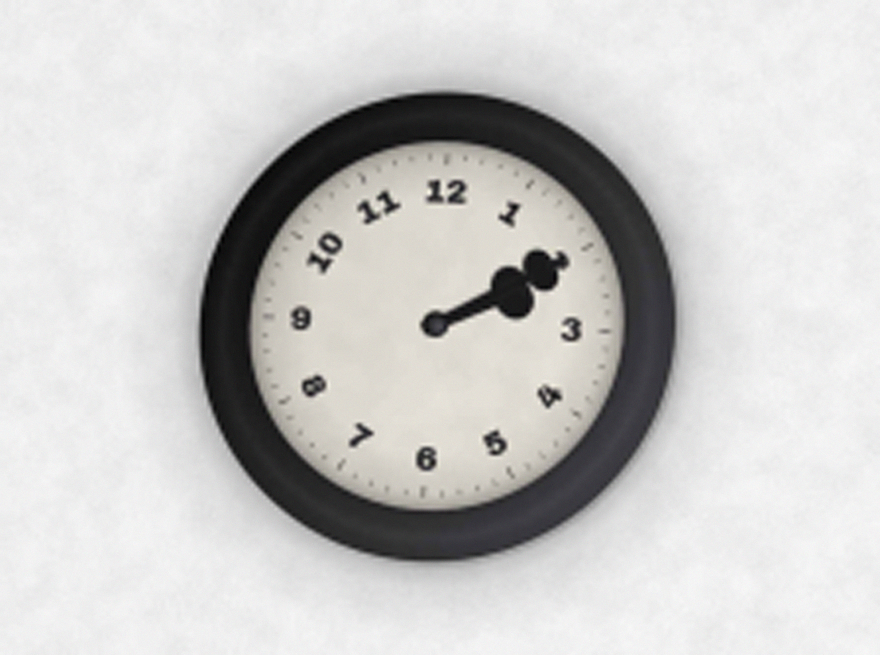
h=2 m=10
